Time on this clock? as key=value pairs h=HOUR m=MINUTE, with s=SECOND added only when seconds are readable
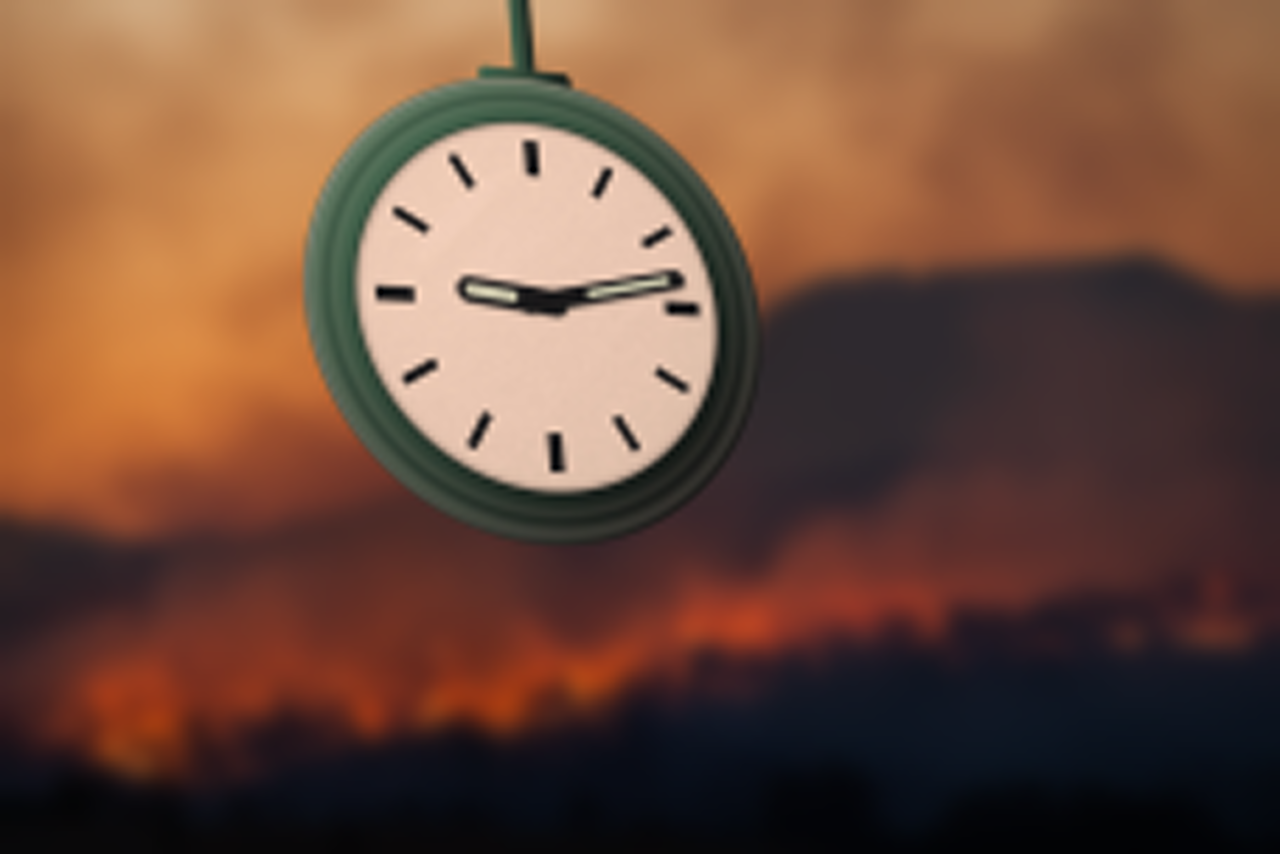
h=9 m=13
